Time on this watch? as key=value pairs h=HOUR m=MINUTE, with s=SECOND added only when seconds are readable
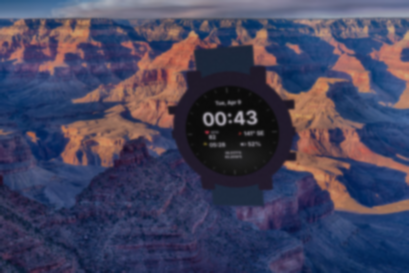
h=0 m=43
